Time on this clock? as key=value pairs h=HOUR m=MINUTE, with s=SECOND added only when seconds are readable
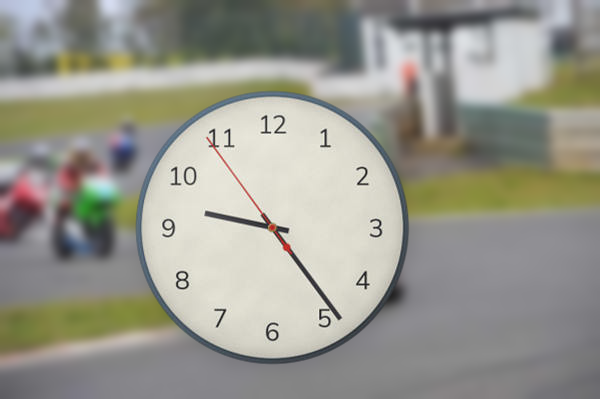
h=9 m=23 s=54
